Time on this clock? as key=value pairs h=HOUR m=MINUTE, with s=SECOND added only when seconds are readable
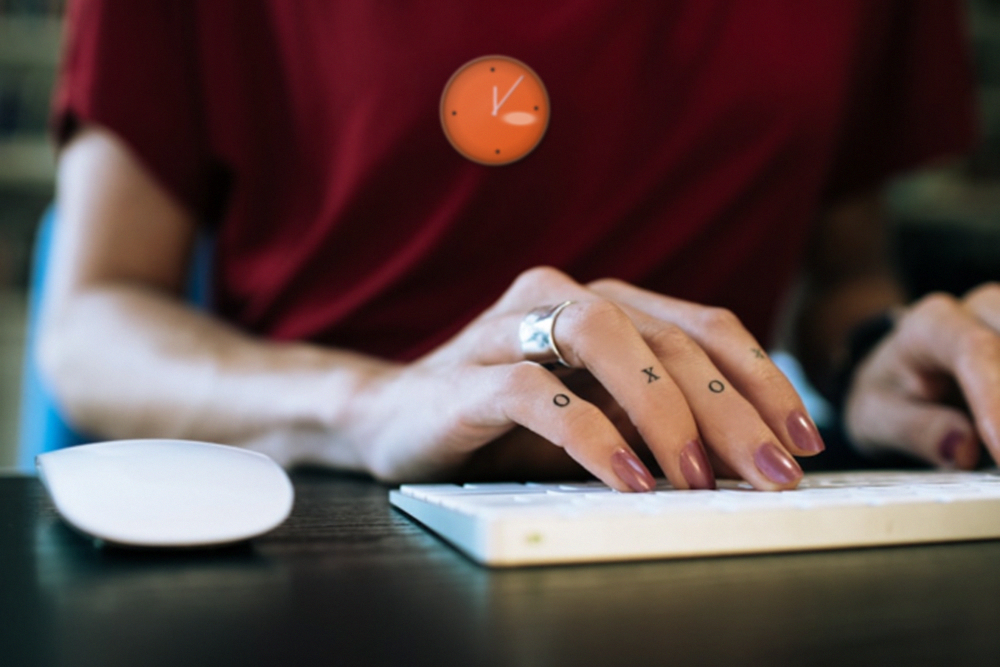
h=12 m=7
